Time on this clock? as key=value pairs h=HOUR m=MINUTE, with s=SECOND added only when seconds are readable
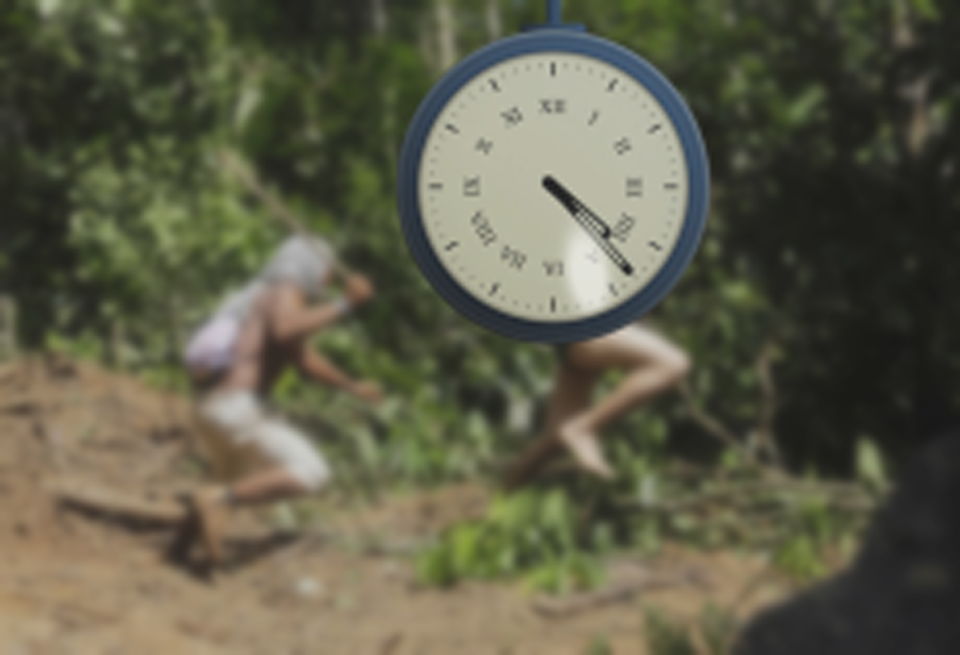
h=4 m=23
